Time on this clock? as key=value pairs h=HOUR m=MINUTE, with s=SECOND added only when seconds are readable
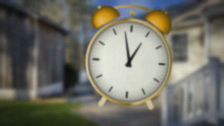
h=12 m=58
